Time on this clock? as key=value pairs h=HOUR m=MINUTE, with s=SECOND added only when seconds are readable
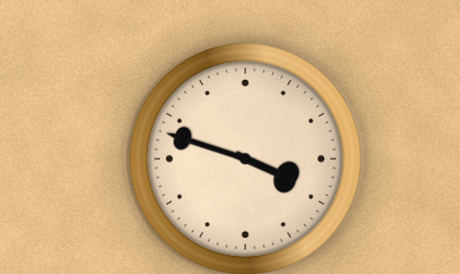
h=3 m=48
